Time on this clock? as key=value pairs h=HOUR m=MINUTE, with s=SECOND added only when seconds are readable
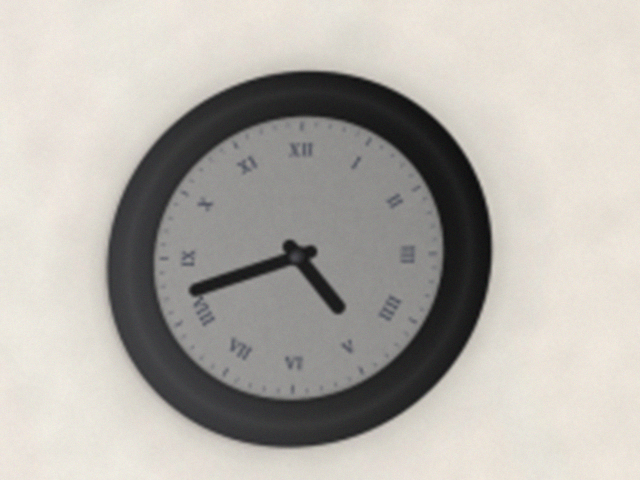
h=4 m=42
